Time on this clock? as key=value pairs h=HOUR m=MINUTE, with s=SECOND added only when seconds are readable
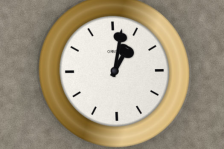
h=1 m=2
